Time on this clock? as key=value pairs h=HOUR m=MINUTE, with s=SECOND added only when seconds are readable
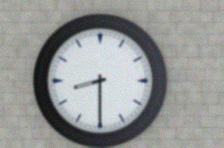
h=8 m=30
